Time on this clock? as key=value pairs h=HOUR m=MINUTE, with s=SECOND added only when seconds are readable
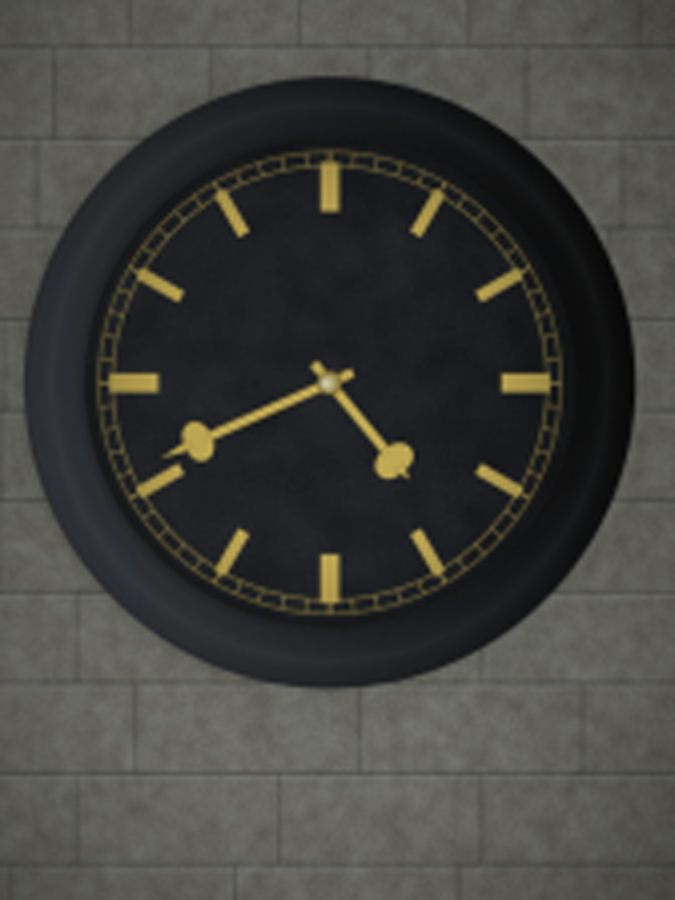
h=4 m=41
